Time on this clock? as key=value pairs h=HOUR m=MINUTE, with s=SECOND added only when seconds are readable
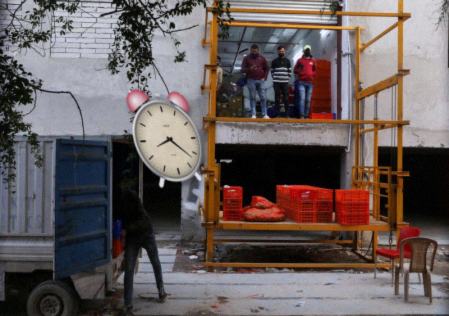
h=8 m=22
